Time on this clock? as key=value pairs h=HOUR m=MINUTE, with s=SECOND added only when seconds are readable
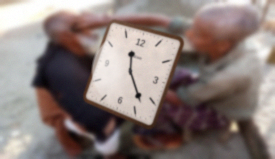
h=11 m=23
